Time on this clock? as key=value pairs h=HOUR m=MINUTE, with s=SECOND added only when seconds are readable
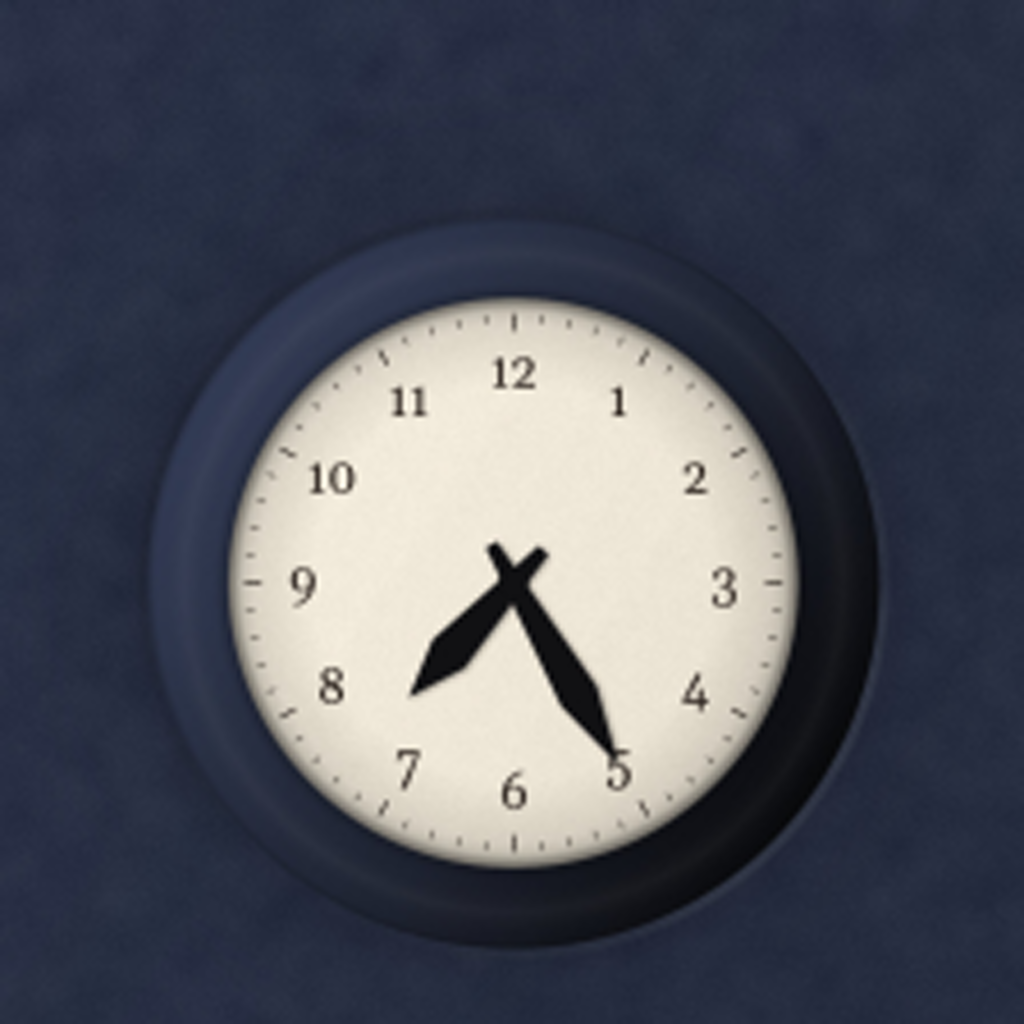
h=7 m=25
